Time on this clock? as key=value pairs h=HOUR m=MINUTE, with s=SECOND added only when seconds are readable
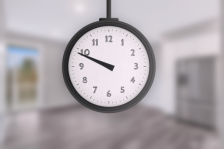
h=9 m=49
